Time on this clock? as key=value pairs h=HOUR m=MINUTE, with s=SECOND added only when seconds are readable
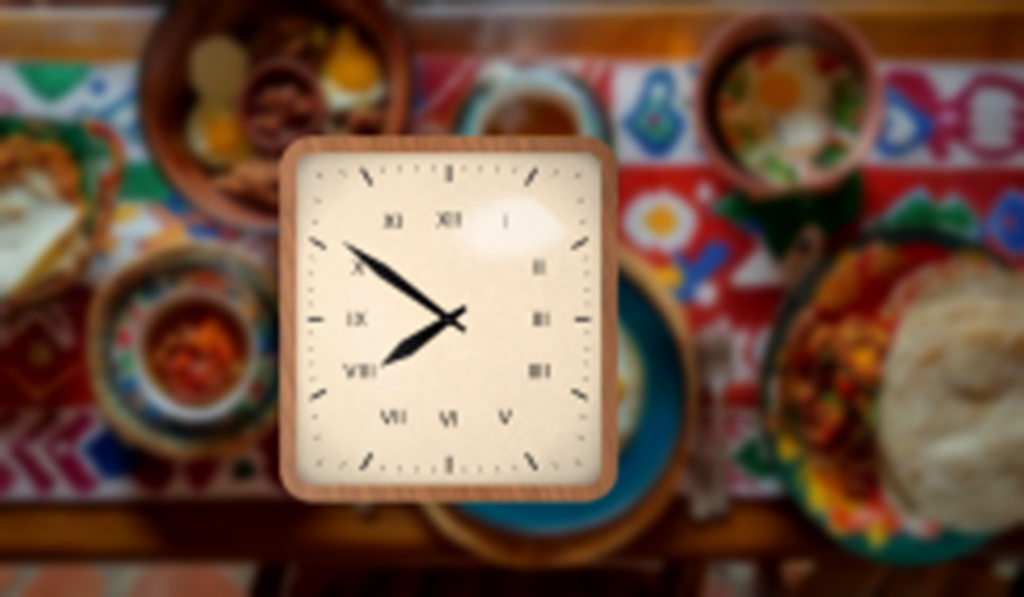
h=7 m=51
